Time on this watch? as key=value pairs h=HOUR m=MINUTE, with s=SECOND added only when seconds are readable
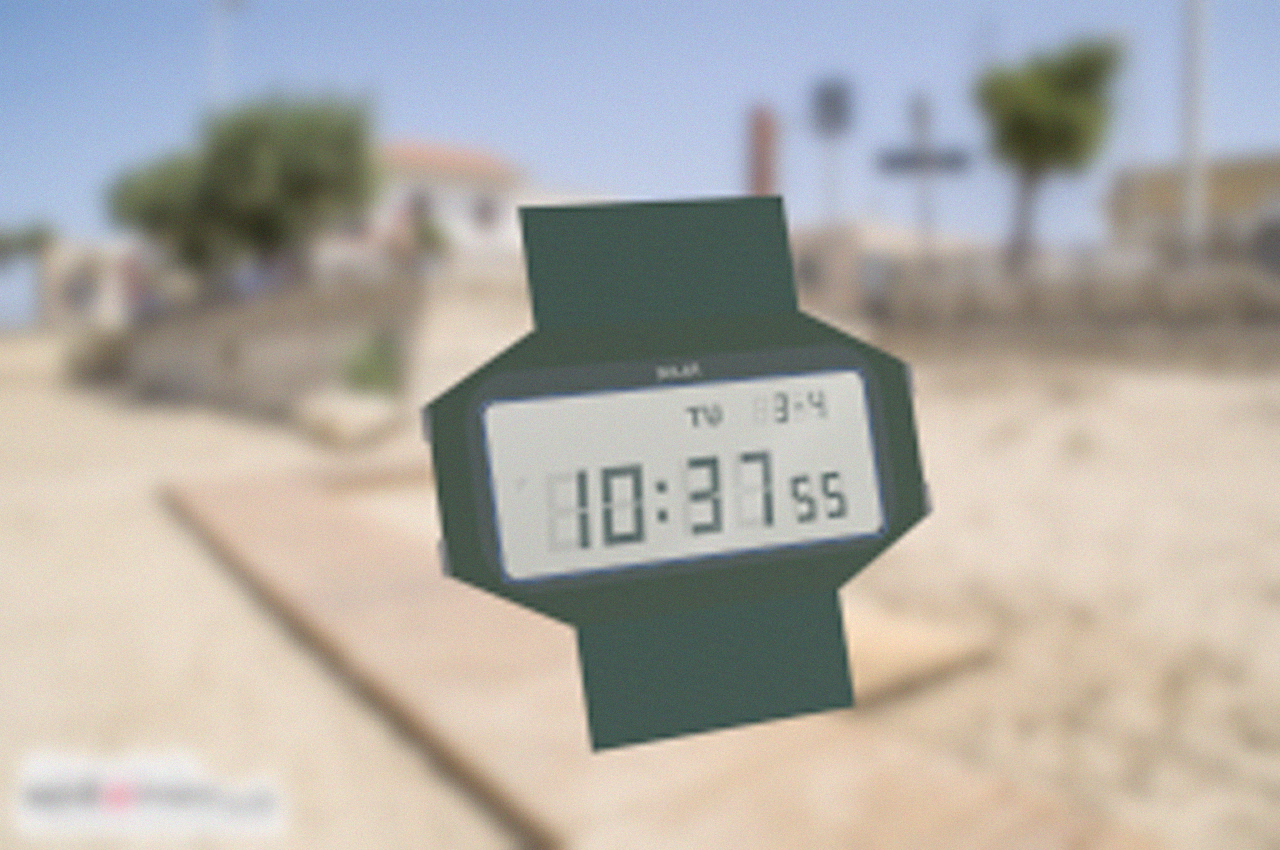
h=10 m=37 s=55
